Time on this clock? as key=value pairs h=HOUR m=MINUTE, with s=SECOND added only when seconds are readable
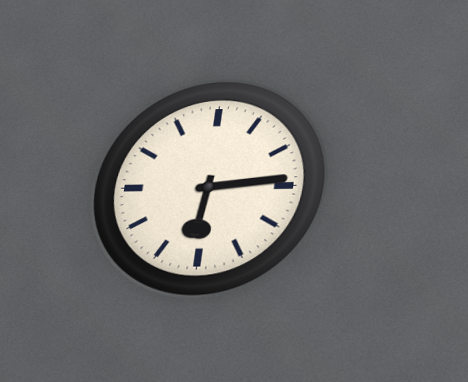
h=6 m=14
